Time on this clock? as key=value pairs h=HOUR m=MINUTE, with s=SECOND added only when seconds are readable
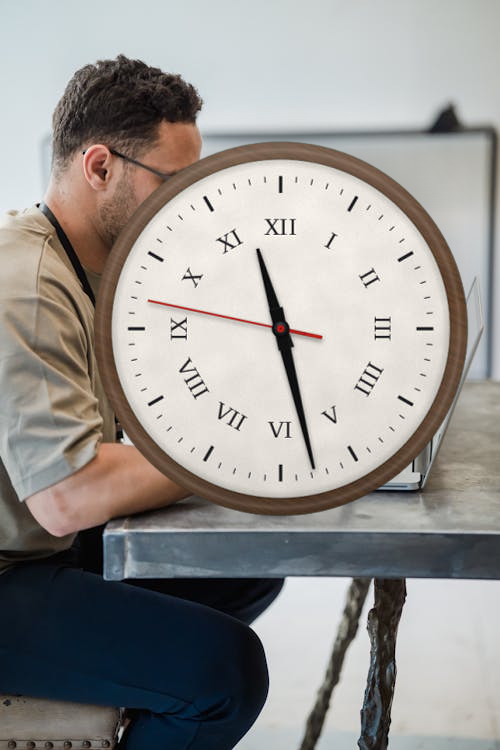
h=11 m=27 s=47
